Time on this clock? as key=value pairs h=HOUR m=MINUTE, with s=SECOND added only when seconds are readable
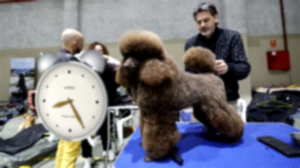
h=8 m=25
